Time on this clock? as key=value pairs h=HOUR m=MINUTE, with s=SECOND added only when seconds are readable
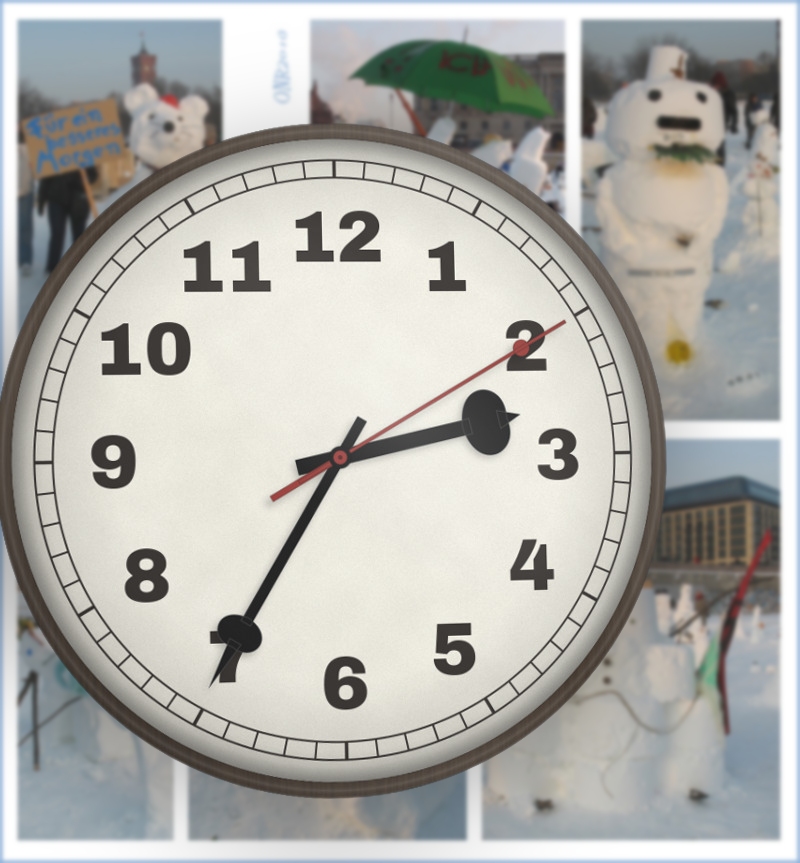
h=2 m=35 s=10
